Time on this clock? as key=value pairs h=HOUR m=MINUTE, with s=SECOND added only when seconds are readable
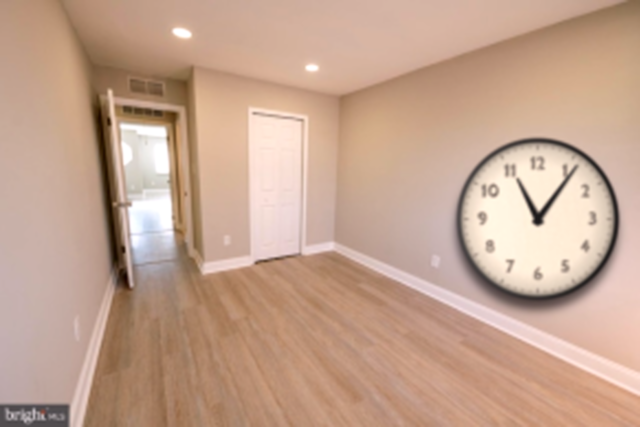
h=11 m=6
